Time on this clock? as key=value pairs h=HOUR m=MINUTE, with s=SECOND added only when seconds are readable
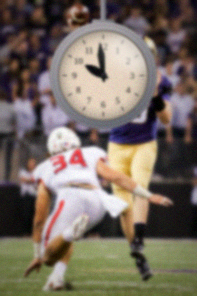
h=9 m=59
